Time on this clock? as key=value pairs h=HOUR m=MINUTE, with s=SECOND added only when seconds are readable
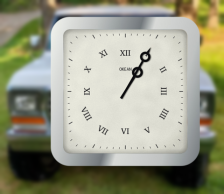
h=1 m=5
